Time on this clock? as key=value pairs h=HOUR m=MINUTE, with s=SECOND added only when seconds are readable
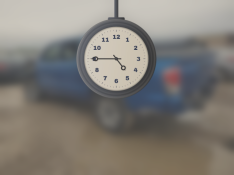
h=4 m=45
